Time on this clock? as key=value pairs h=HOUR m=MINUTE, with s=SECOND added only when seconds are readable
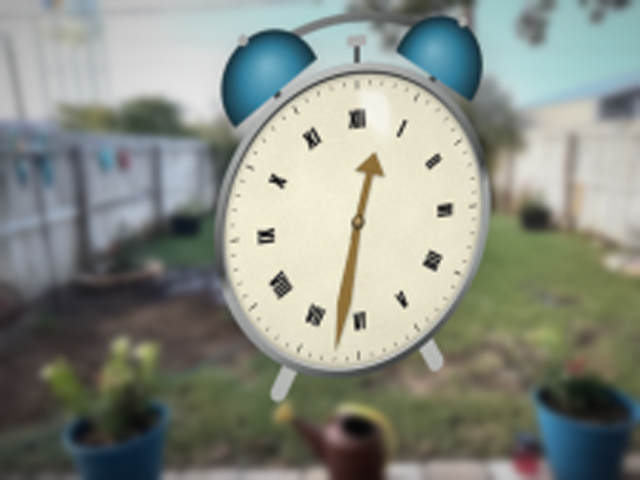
h=12 m=32
